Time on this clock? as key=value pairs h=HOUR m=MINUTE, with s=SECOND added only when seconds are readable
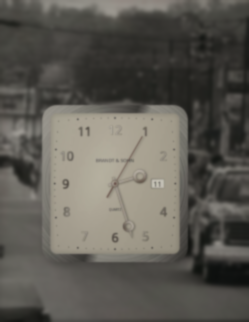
h=2 m=27 s=5
